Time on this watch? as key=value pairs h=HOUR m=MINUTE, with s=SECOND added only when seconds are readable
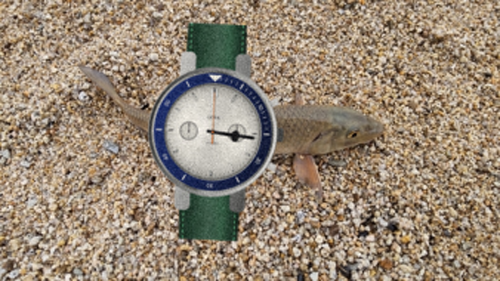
h=3 m=16
